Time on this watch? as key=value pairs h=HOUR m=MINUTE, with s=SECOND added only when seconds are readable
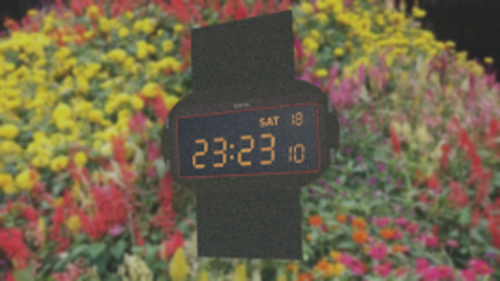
h=23 m=23 s=10
